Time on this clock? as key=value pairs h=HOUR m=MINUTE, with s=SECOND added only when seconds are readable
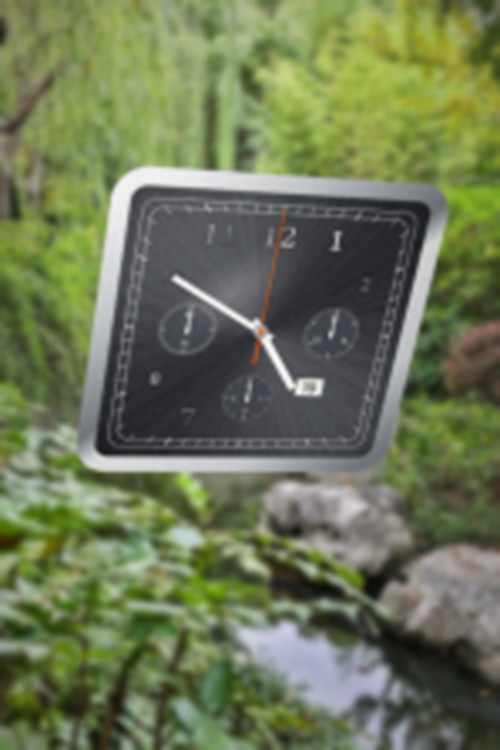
h=4 m=50
